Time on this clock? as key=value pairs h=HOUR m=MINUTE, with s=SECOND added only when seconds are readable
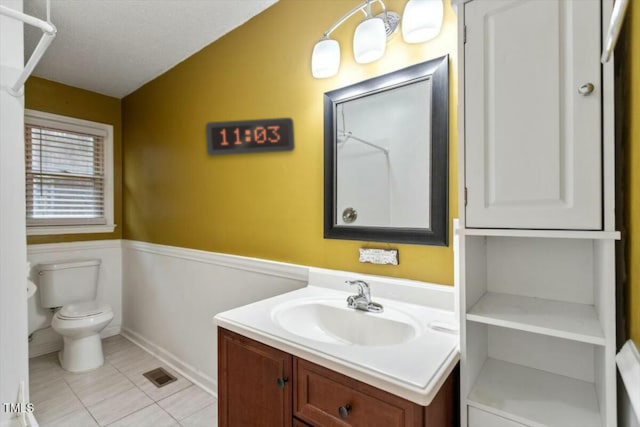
h=11 m=3
